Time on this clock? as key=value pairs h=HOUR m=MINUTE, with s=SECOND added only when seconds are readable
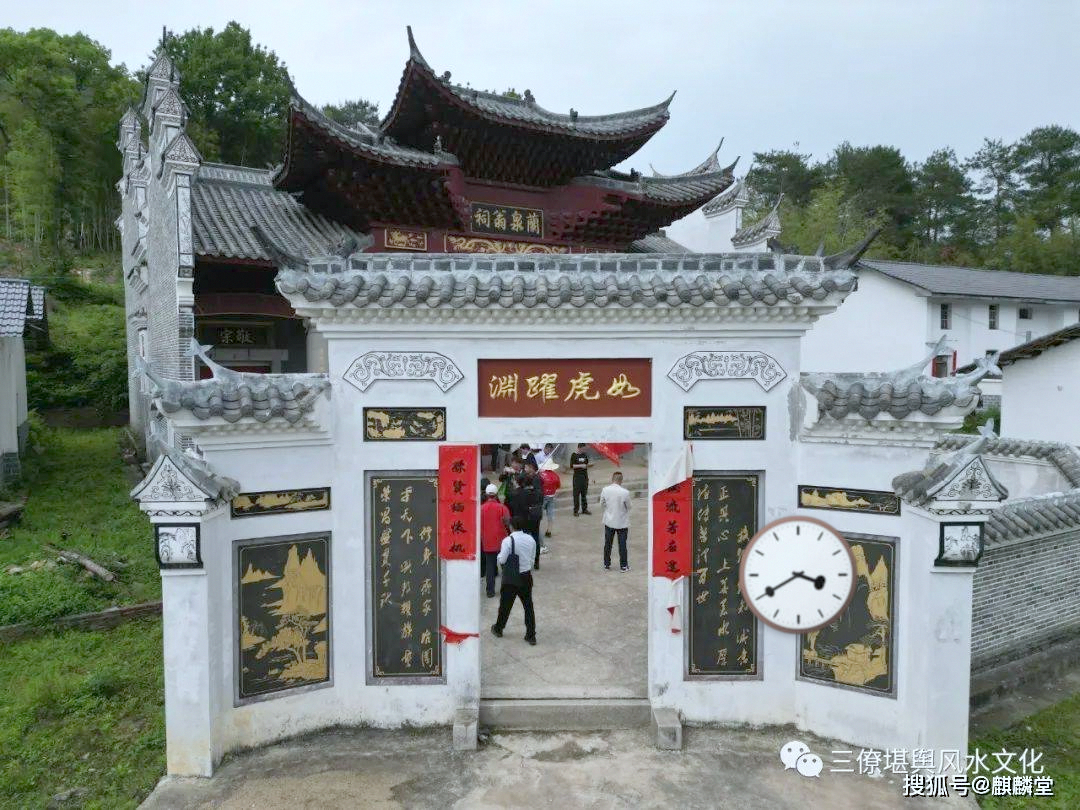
h=3 m=40
